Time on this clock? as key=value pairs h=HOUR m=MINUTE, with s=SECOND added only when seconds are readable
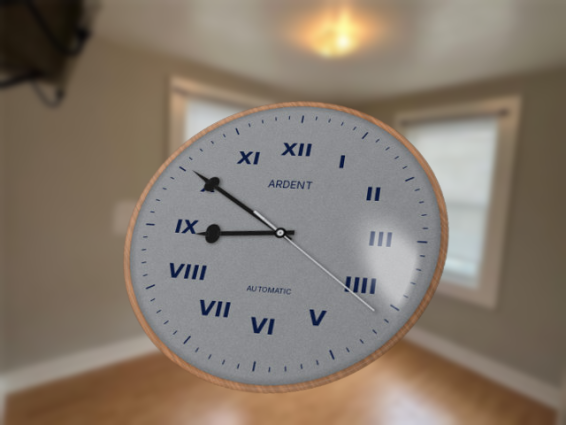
h=8 m=50 s=21
